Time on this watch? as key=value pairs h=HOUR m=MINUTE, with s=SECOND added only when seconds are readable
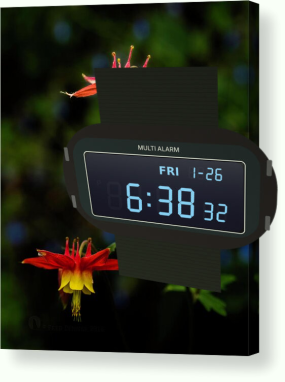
h=6 m=38 s=32
